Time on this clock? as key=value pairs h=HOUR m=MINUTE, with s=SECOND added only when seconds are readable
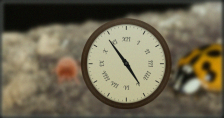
h=4 m=54
